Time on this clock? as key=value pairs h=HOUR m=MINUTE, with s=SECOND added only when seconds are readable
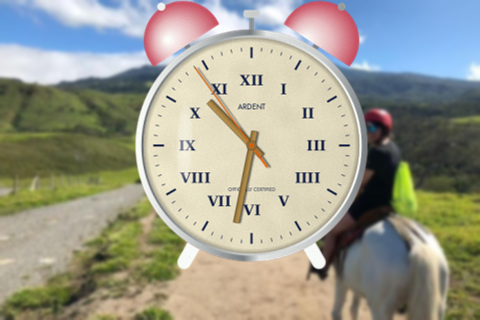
h=10 m=31 s=54
